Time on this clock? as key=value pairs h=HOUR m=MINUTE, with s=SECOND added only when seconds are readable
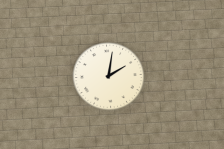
h=2 m=2
